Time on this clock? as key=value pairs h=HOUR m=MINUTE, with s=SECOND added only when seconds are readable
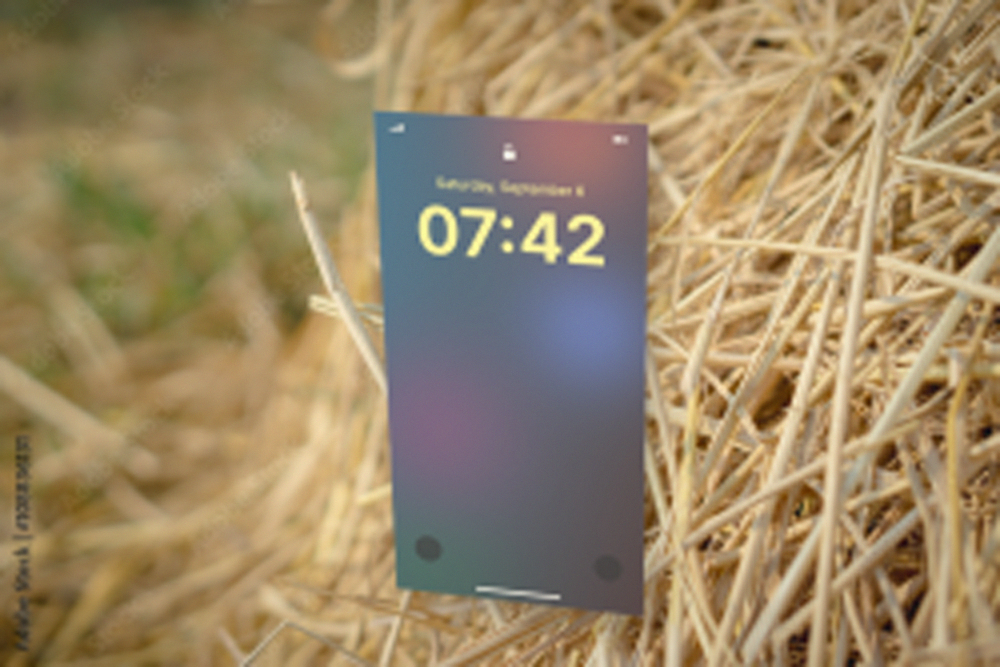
h=7 m=42
